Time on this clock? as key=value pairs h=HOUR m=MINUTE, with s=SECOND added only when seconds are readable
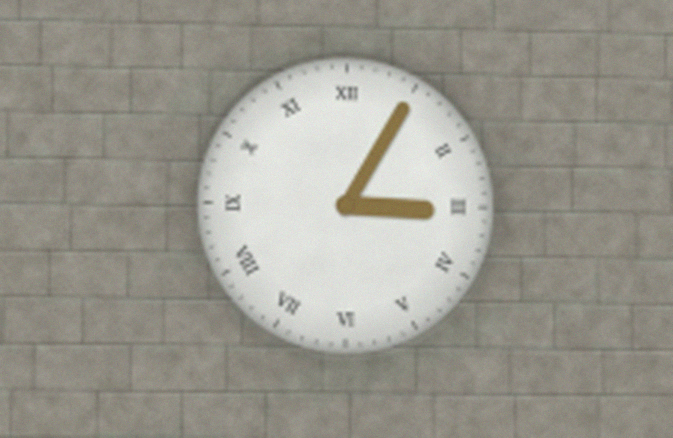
h=3 m=5
